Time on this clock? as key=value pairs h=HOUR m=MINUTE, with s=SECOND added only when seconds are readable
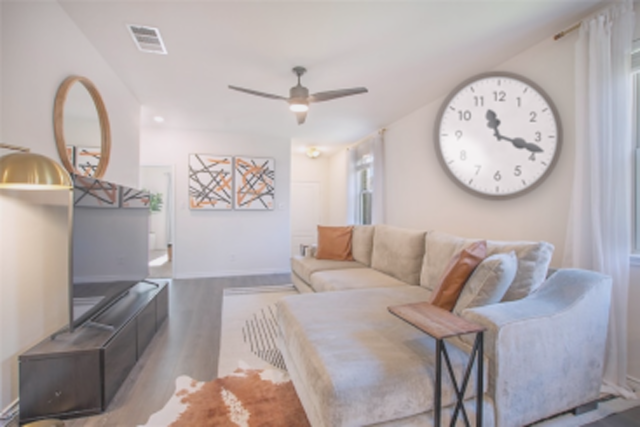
h=11 m=18
